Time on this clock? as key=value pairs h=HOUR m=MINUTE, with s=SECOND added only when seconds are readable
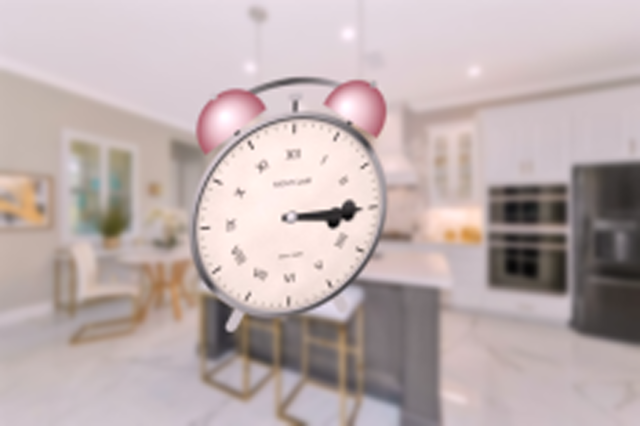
h=3 m=15
